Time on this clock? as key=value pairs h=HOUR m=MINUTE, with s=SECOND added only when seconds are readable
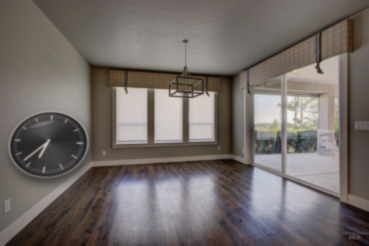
h=6 m=37
